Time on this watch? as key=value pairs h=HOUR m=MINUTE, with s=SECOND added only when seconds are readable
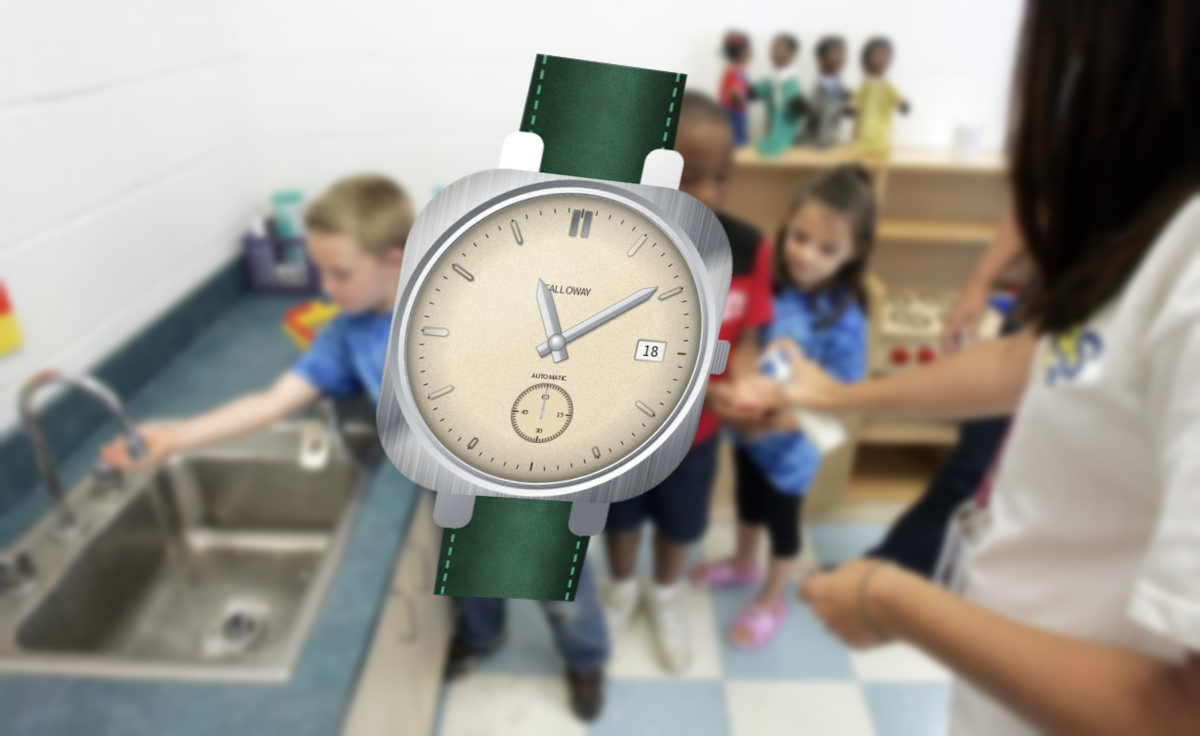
h=11 m=9
